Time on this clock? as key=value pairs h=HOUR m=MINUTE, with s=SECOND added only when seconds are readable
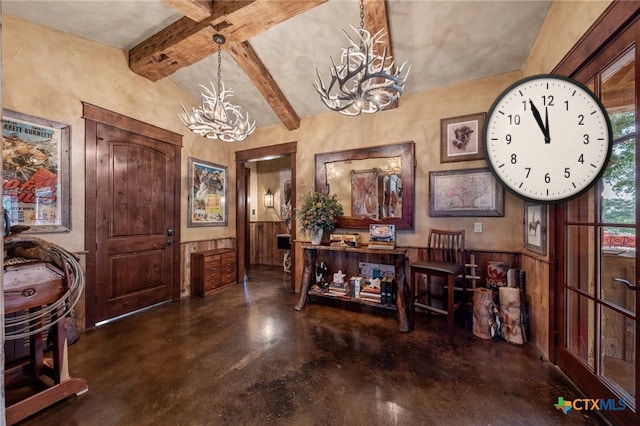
h=11 m=56
